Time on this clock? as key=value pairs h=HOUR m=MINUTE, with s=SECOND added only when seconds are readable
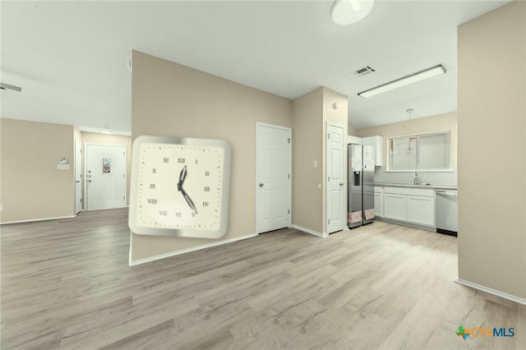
h=12 m=24
